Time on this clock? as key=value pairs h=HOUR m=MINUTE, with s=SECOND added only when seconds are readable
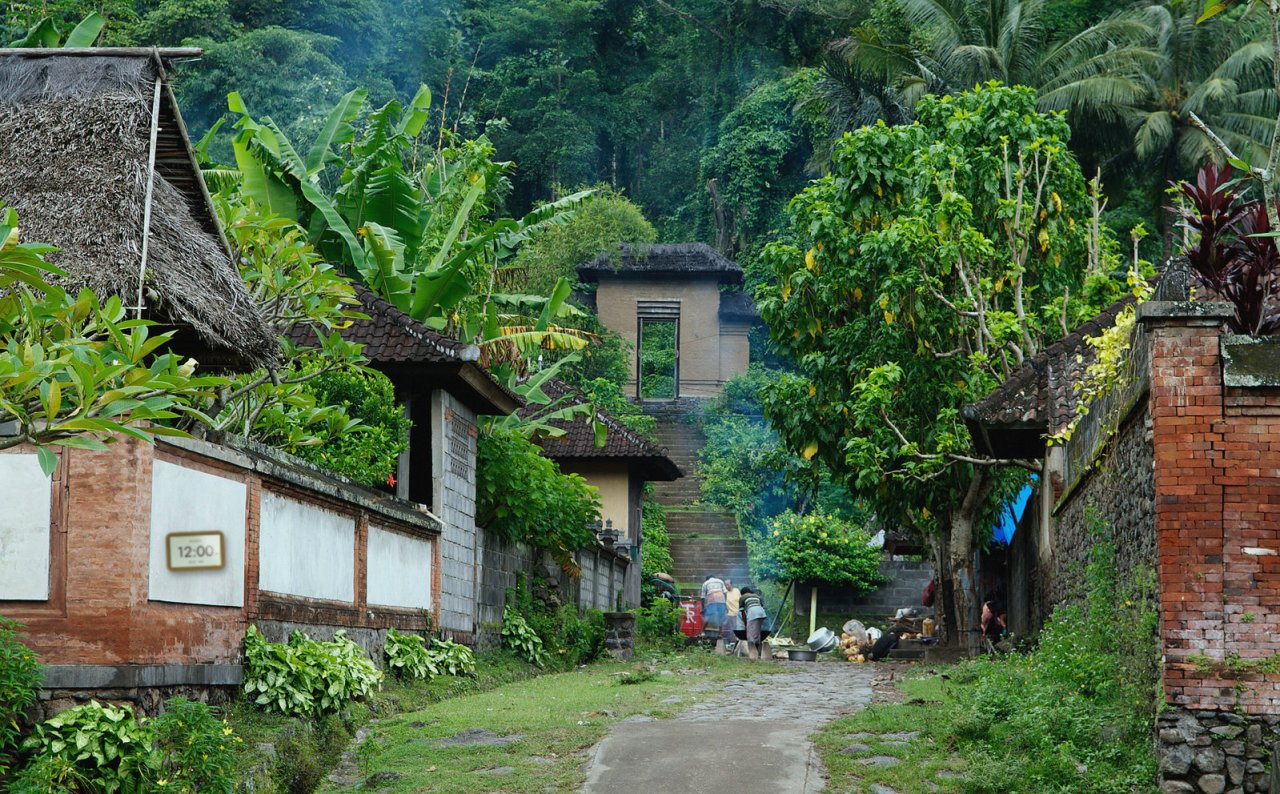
h=12 m=0
